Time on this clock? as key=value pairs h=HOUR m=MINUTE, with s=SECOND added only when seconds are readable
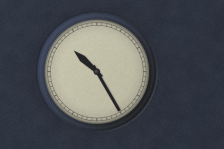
h=10 m=25
